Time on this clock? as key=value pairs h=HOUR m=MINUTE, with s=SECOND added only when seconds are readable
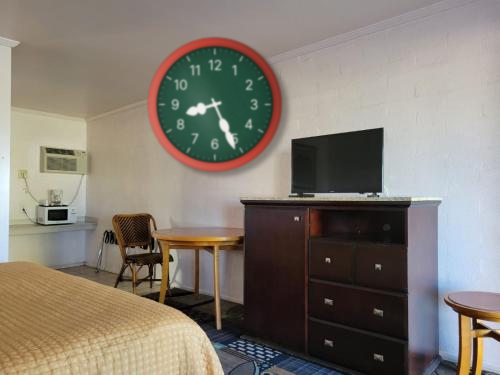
h=8 m=26
